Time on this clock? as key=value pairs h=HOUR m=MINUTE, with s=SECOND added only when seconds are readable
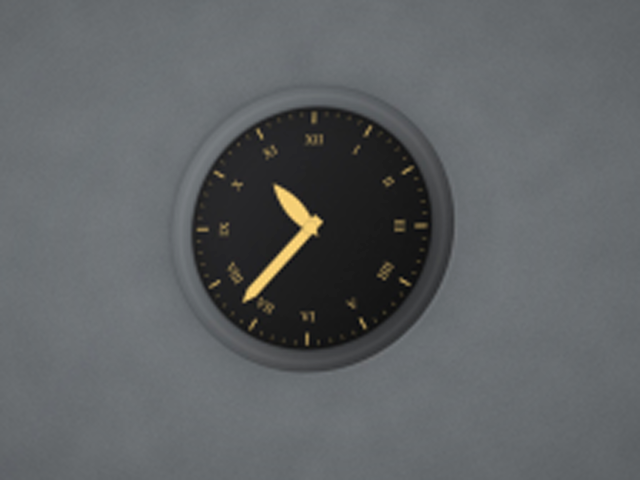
h=10 m=37
